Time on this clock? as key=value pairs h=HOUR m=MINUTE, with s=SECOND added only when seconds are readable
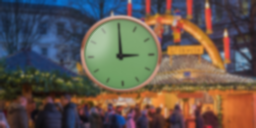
h=3 m=0
